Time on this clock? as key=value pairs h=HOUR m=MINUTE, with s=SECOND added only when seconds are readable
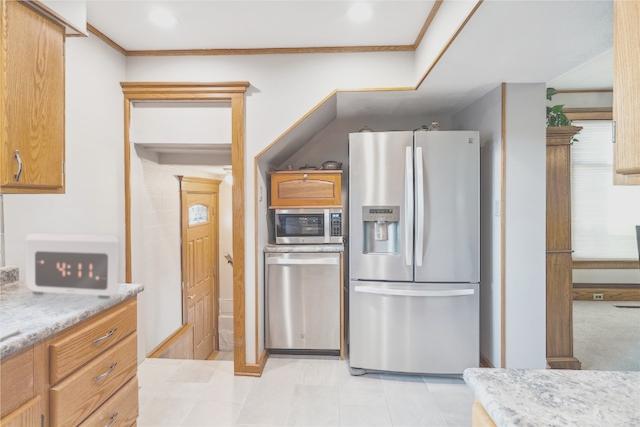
h=4 m=11
